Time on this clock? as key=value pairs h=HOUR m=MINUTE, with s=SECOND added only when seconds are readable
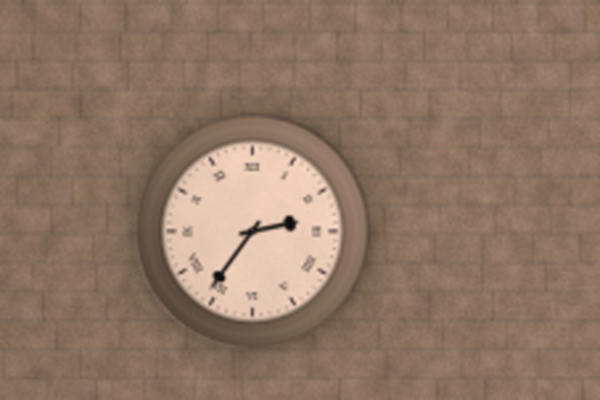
h=2 m=36
